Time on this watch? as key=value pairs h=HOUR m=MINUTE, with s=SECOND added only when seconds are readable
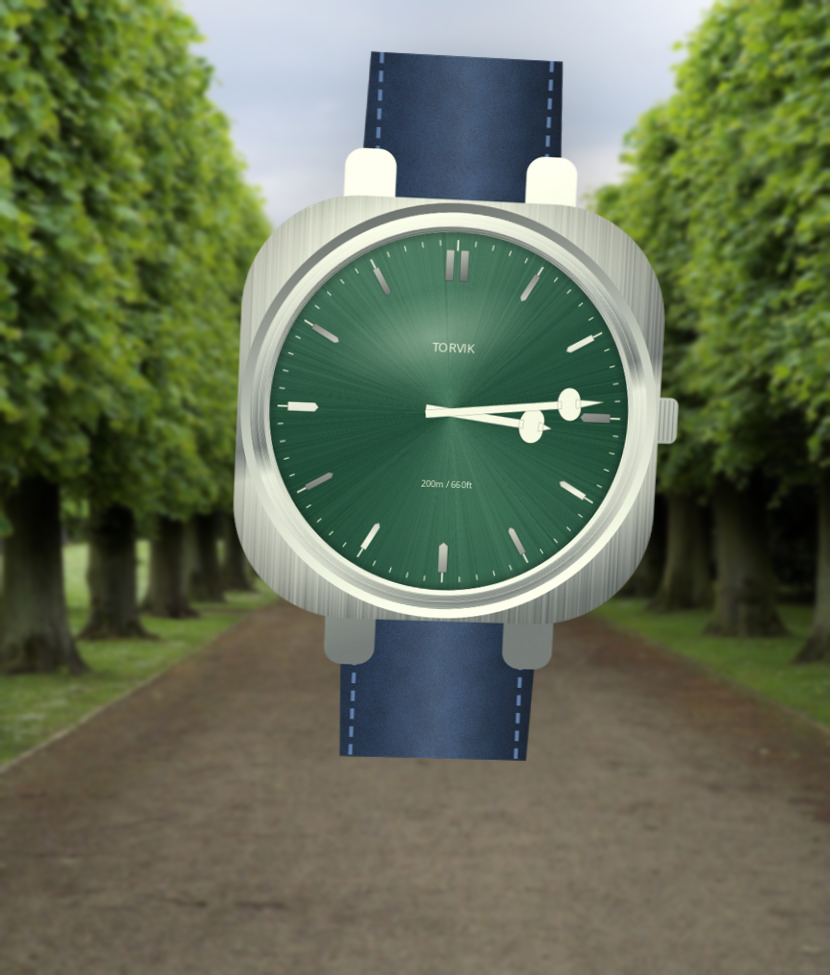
h=3 m=14
